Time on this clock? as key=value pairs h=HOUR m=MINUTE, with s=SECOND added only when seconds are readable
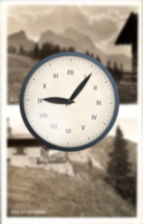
h=9 m=6
